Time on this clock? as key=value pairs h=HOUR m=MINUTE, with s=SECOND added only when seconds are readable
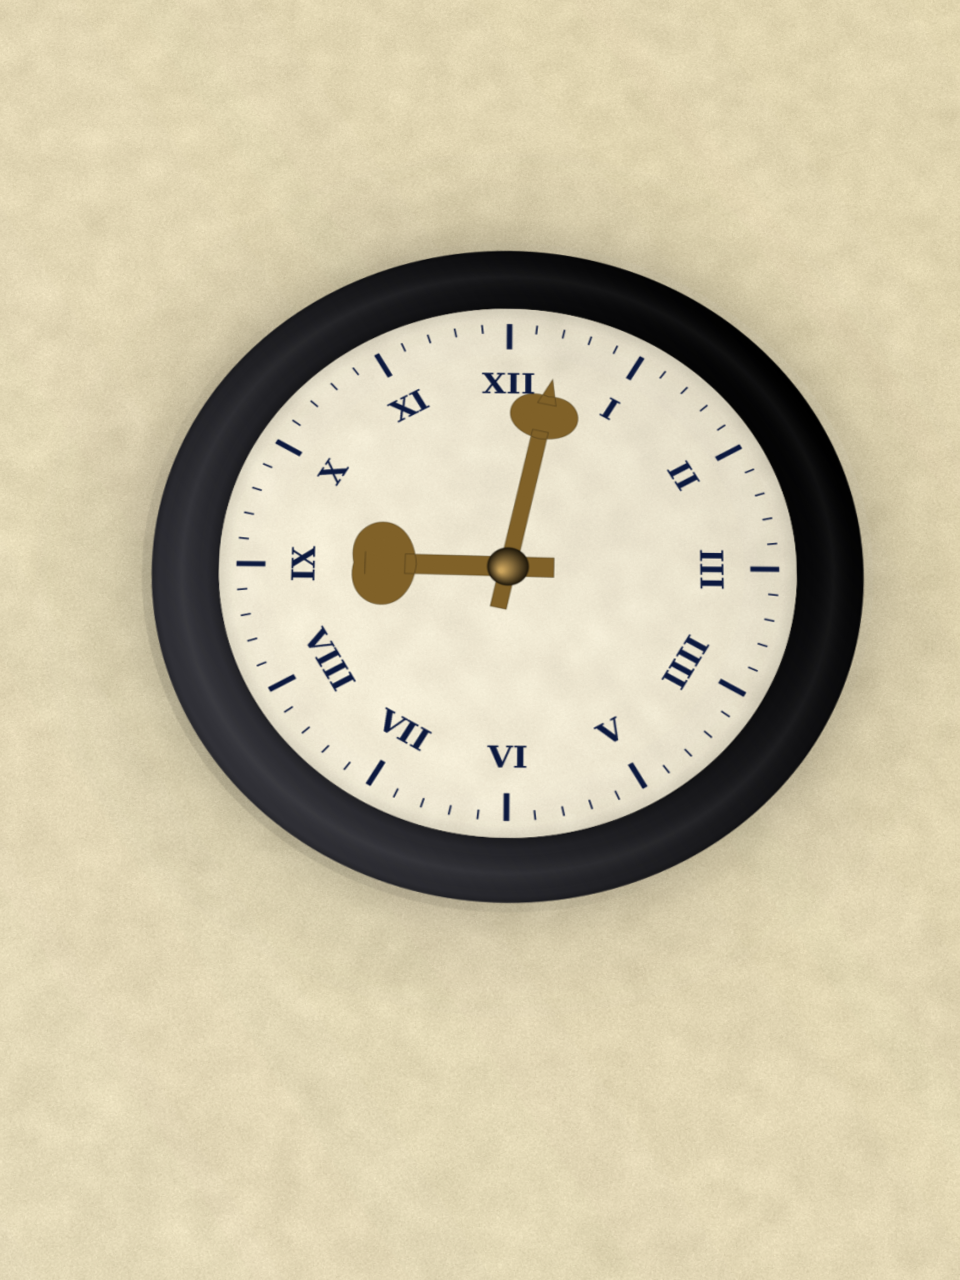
h=9 m=2
